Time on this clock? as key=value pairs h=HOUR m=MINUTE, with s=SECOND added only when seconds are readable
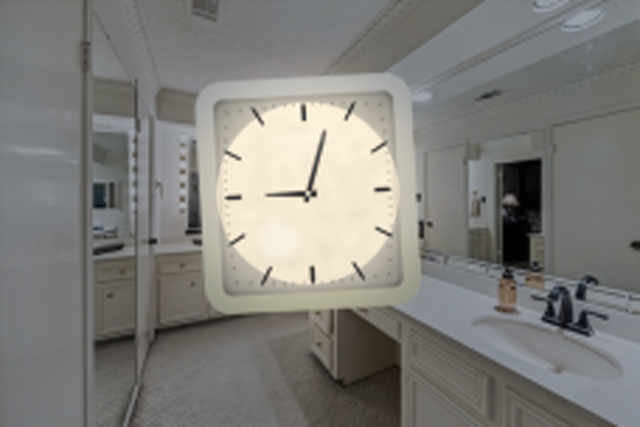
h=9 m=3
